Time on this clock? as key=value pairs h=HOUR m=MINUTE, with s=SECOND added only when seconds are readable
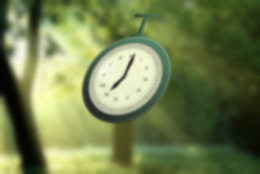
h=7 m=1
